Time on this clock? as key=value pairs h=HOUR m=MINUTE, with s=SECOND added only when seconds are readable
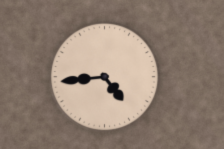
h=4 m=44
